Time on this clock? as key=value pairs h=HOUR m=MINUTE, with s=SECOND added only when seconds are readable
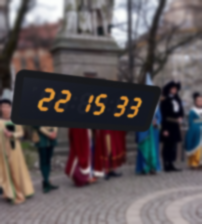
h=22 m=15 s=33
